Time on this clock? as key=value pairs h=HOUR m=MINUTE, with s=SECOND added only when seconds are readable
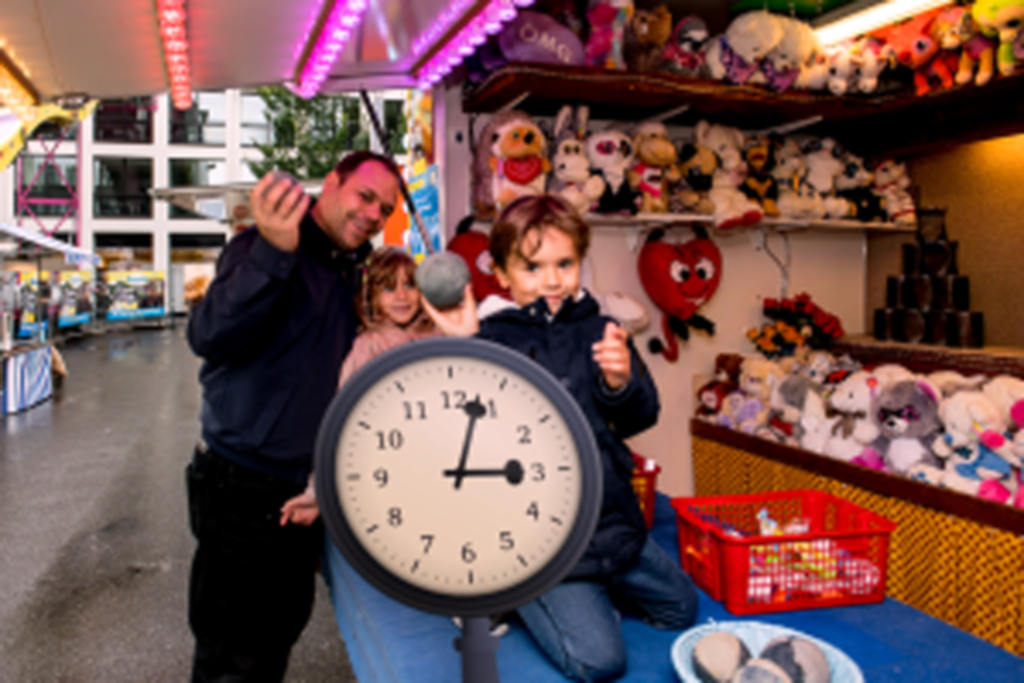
h=3 m=3
